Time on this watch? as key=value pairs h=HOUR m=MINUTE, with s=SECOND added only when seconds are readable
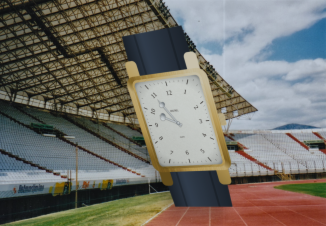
h=9 m=55
